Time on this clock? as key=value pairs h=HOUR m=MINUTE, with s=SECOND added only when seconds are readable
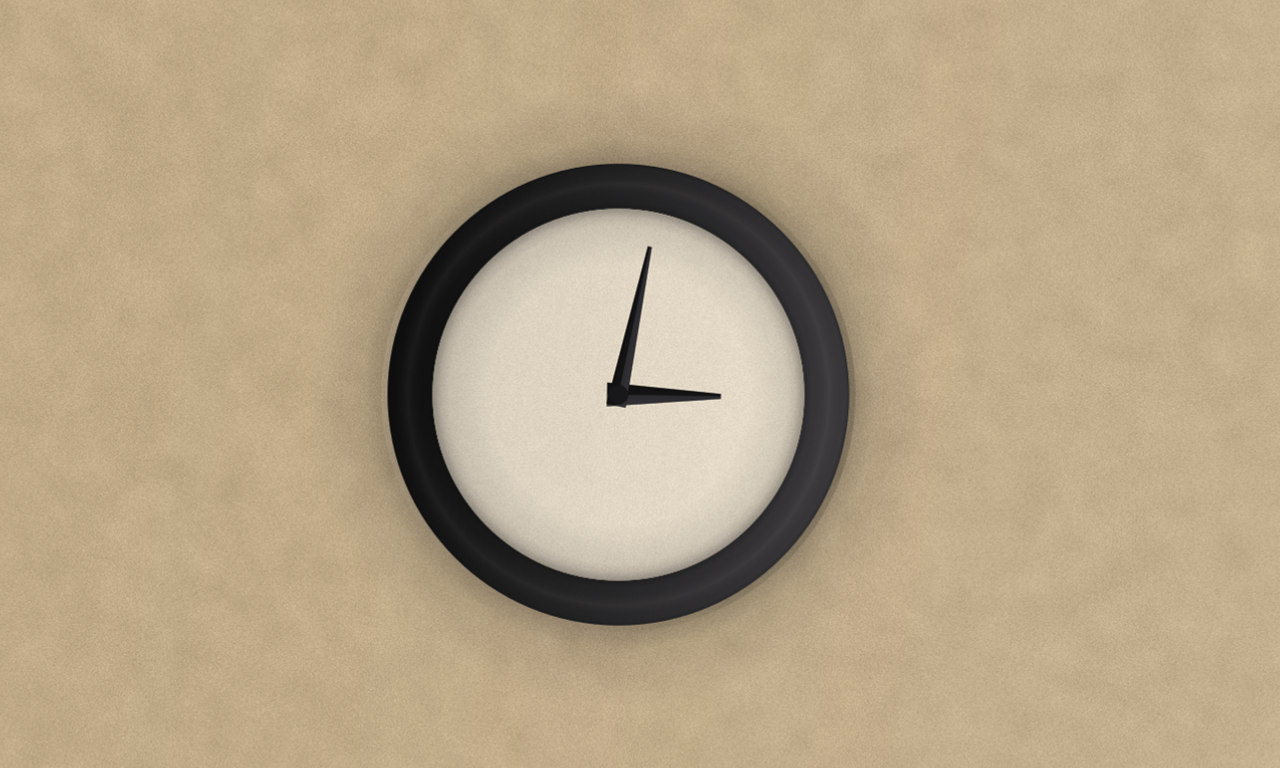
h=3 m=2
